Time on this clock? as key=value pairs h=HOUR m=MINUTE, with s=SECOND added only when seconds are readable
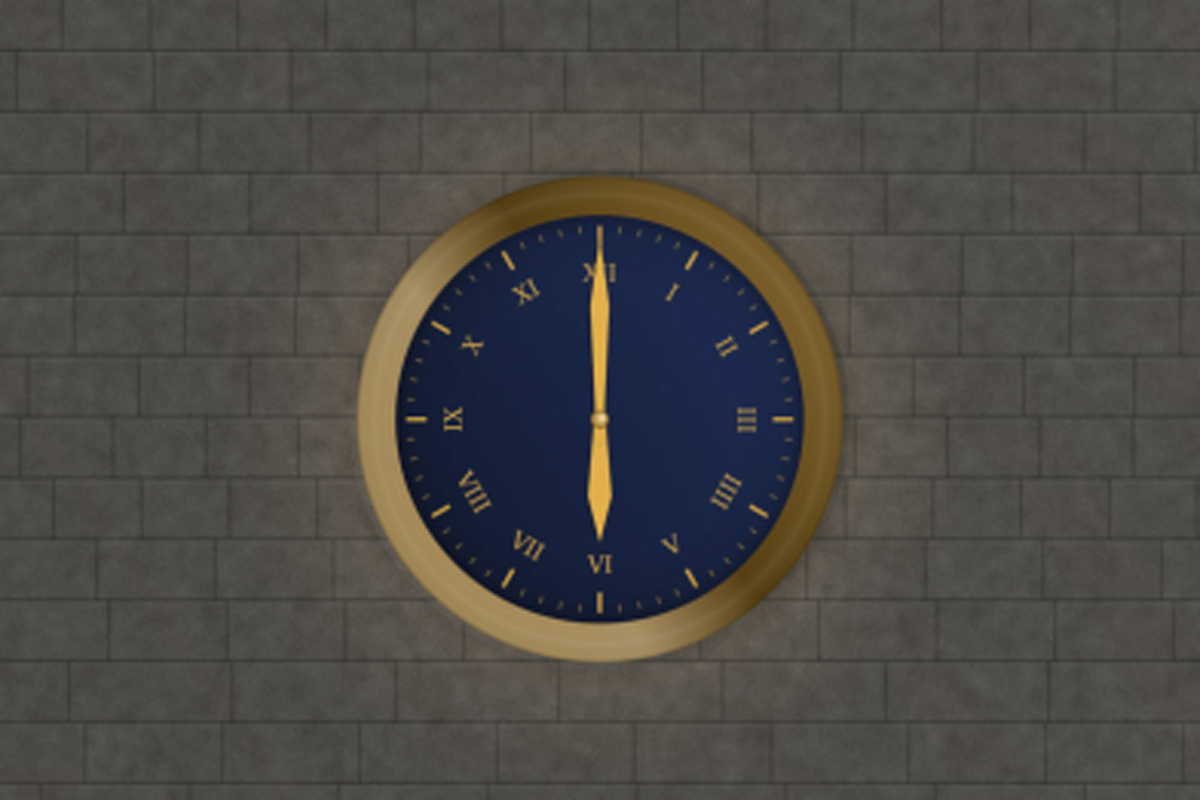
h=6 m=0
